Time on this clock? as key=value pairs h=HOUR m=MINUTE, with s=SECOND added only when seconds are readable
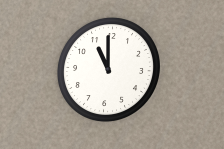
h=10 m=59
